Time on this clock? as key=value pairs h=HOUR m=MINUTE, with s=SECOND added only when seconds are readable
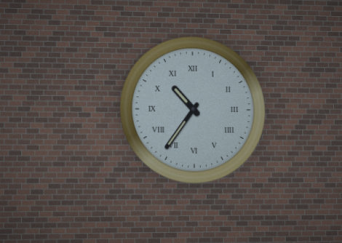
h=10 m=36
